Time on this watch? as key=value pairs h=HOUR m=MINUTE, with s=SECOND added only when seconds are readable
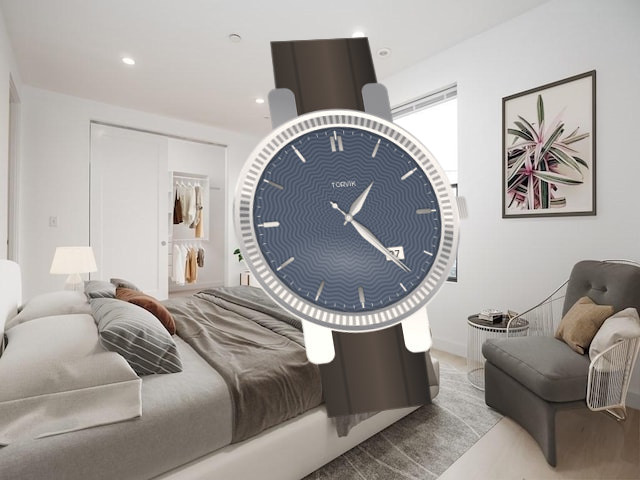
h=1 m=23 s=23
